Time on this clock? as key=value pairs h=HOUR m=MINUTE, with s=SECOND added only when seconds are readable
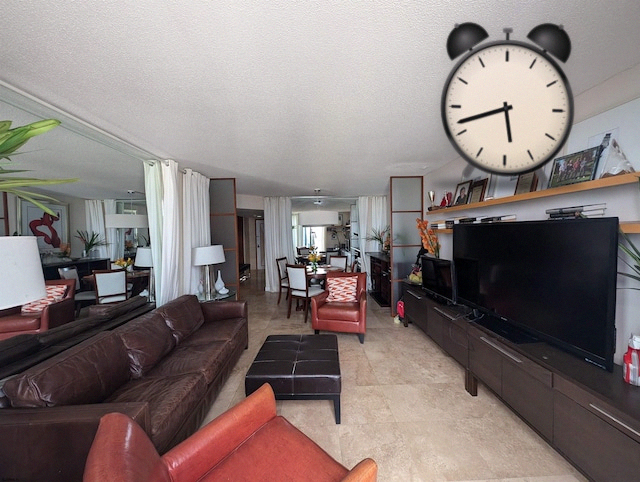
h=5 m=42
